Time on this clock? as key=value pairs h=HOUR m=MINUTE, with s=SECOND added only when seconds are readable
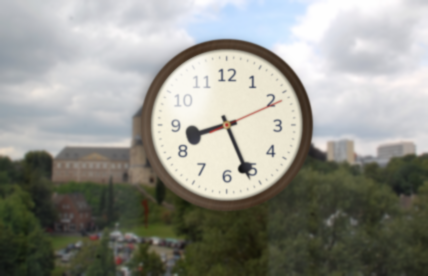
h=8 m=26 s=11
